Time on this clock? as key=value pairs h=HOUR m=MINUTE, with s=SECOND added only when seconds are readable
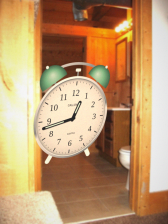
h=12 m=43
